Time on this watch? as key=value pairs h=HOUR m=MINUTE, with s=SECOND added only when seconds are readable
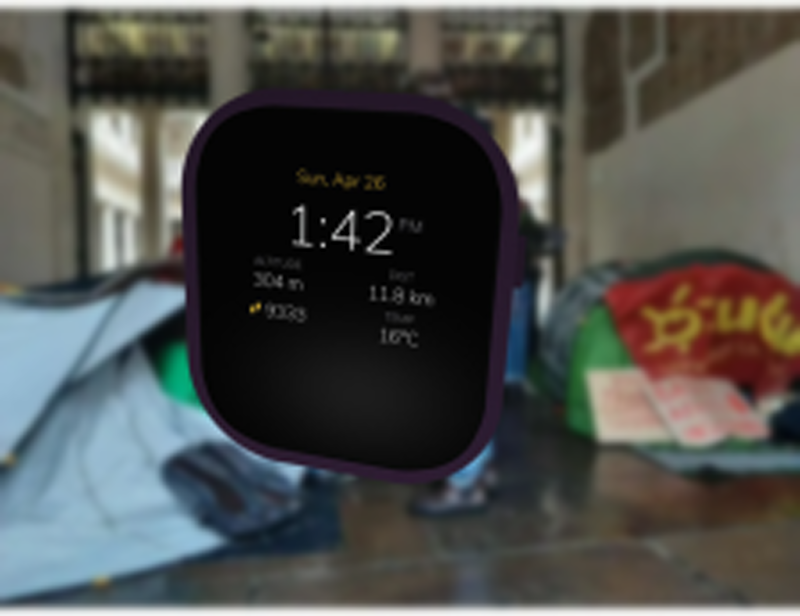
h=1 m=42
